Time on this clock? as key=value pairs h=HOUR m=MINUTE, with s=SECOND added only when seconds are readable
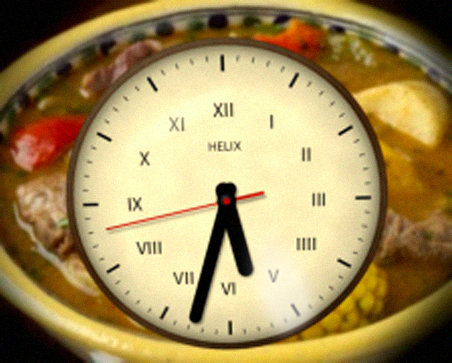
h=5 m=32 s=43
